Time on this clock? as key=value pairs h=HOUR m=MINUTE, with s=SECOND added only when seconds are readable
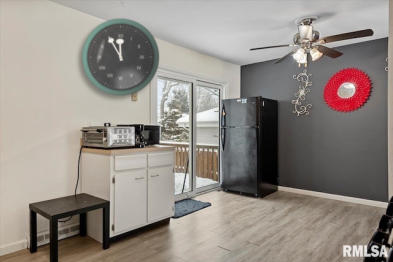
h=11 m=55
